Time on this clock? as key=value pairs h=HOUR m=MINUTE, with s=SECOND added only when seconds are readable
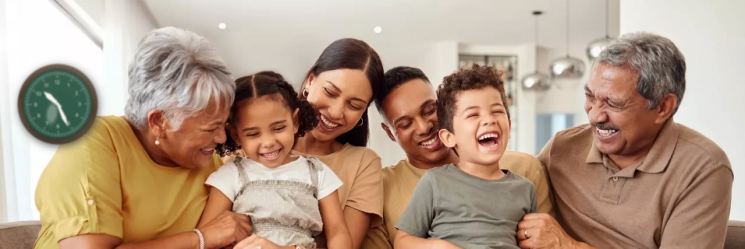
h=10 m=26
